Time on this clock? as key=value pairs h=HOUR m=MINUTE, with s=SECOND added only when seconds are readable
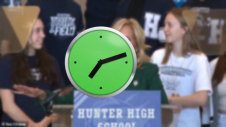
h=7 m=12
